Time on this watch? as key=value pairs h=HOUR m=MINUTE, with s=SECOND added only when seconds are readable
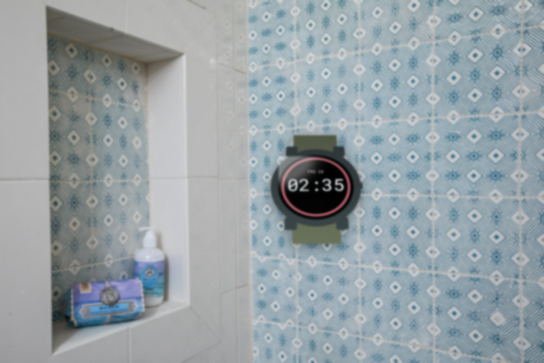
h=2 m=35
